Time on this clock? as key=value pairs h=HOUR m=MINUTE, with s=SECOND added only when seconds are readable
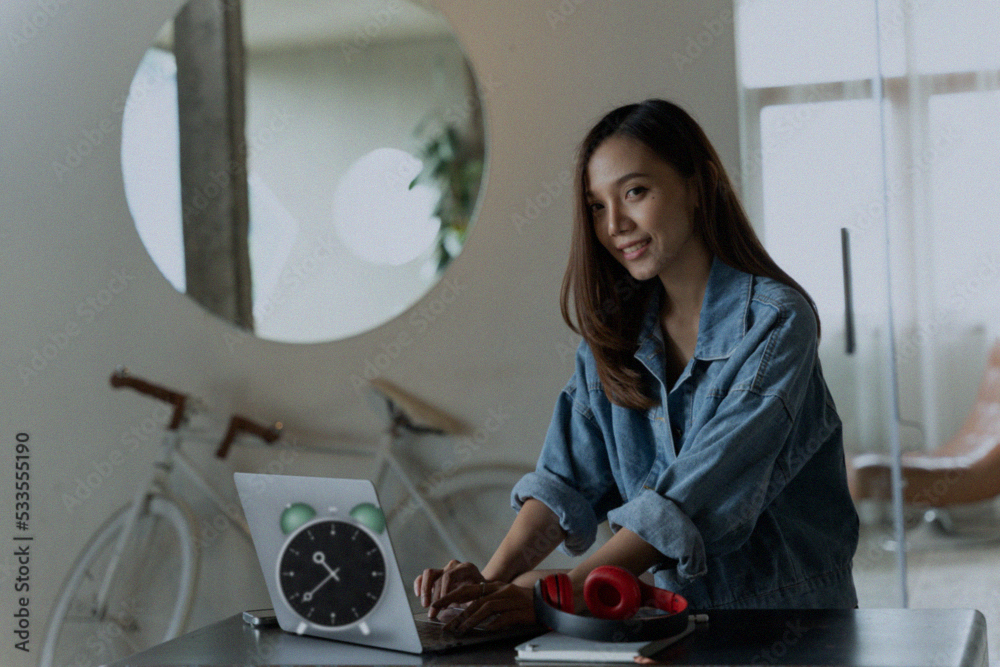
h=10 m=38
